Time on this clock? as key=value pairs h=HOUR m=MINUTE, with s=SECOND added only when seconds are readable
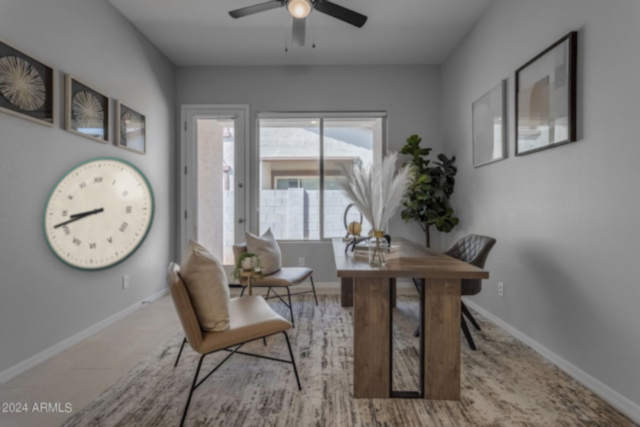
h=8 m=42
